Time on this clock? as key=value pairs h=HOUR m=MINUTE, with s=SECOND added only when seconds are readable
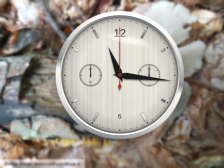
h=11 m=16
